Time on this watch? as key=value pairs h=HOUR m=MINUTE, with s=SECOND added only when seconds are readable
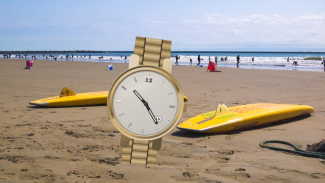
h=10 m=24
